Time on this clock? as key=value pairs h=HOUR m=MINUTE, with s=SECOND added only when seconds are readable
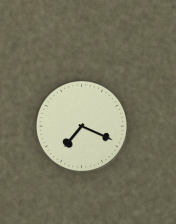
h=7 m=19
